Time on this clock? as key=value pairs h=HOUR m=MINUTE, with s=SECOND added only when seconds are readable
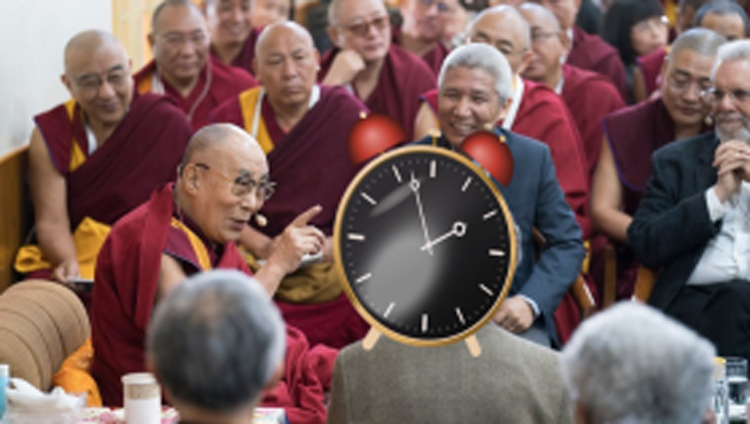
h=1 m=57
